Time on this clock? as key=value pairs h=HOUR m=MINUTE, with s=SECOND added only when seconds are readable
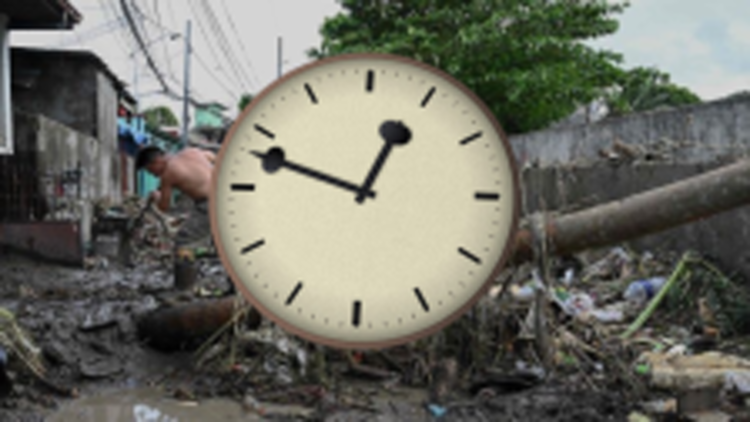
h=12 m=48
